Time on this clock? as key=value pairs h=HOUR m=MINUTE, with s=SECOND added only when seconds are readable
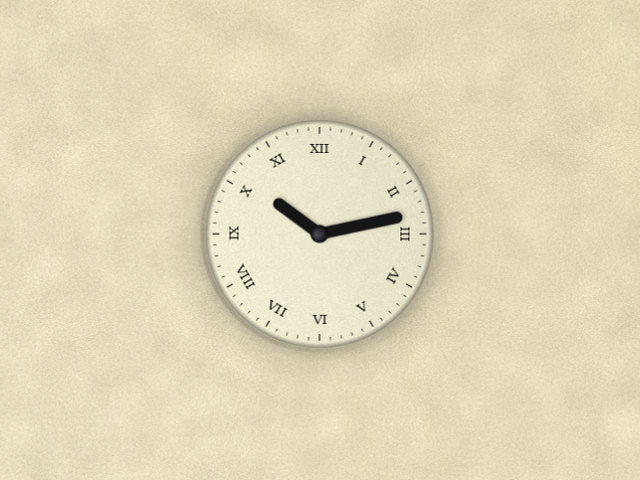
h=10 m=13
